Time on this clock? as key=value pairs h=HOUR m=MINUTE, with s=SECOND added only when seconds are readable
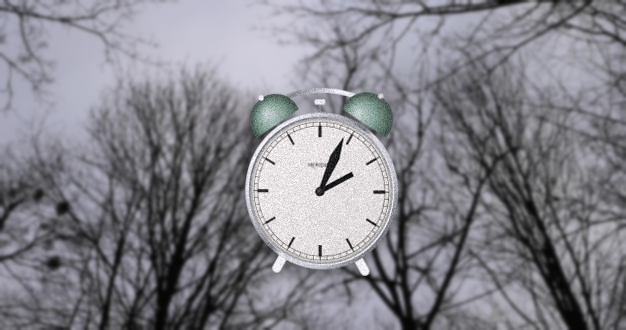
h=2 m=4
